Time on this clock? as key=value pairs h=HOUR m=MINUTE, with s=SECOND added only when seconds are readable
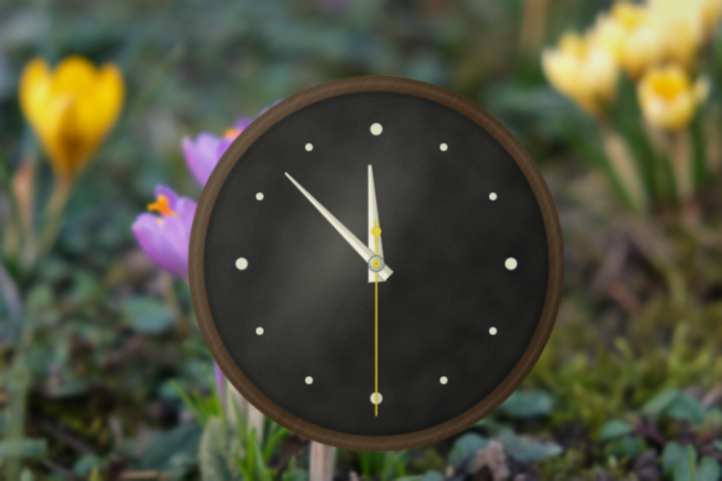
h=11 m=52 s=30
